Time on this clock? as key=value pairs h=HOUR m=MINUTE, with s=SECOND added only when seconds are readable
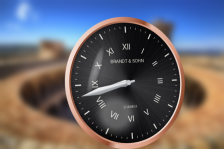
h=8 m=43
